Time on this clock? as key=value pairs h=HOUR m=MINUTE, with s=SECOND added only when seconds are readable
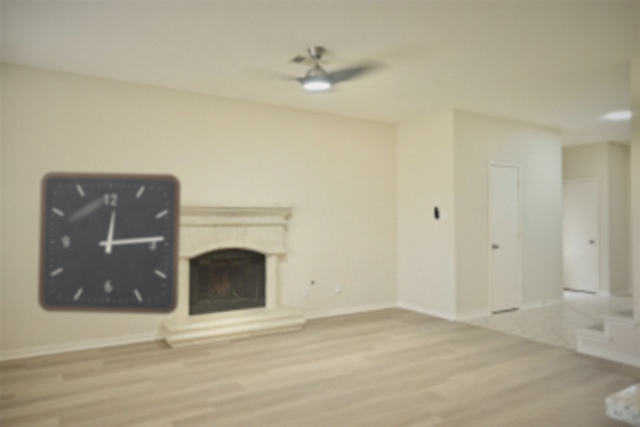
h=12 m=14
